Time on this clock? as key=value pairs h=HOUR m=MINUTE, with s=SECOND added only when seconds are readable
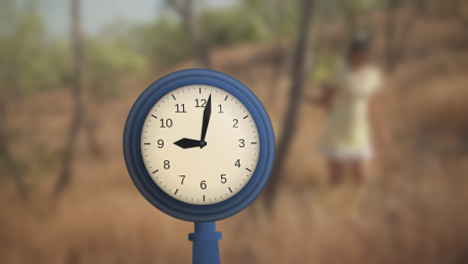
h=9 m=2
